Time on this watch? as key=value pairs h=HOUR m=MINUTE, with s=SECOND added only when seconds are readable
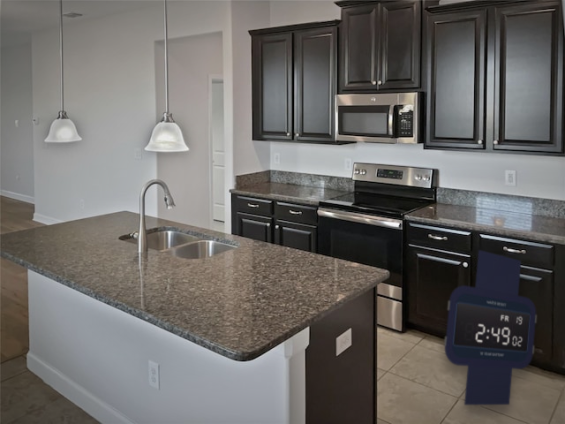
h=2 m=49 s=2
